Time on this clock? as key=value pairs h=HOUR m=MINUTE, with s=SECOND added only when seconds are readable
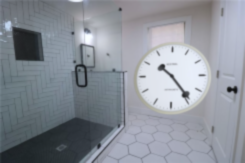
h=10 m=24
